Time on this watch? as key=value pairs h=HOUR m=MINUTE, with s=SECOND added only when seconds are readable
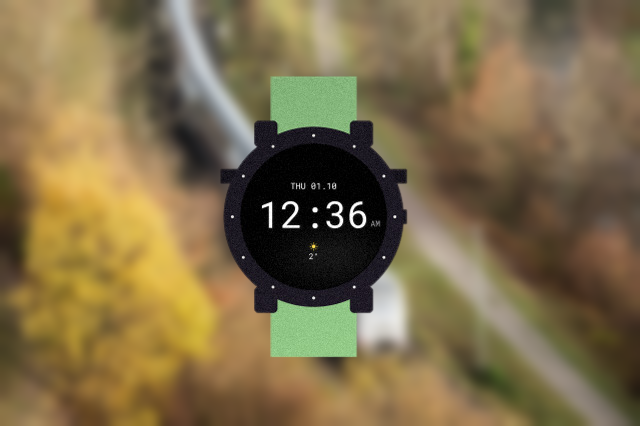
h=12 m=36
